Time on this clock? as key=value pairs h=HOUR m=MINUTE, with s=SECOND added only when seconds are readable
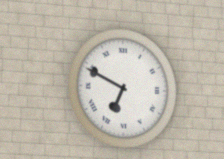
h=6 m=49
